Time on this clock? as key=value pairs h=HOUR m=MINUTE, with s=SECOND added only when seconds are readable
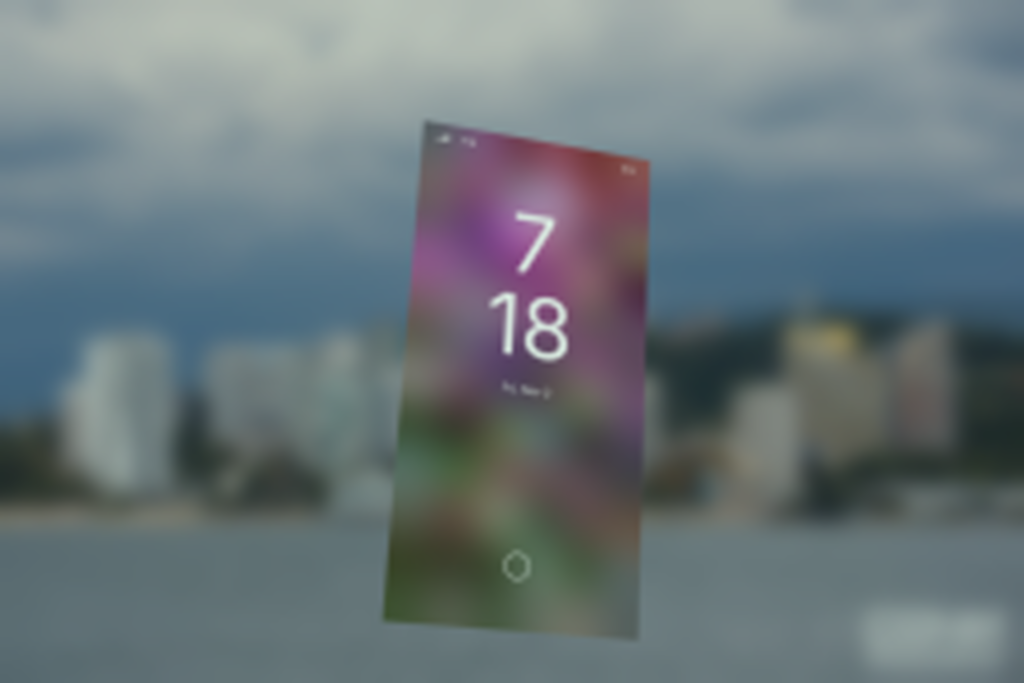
h=7 m=18
